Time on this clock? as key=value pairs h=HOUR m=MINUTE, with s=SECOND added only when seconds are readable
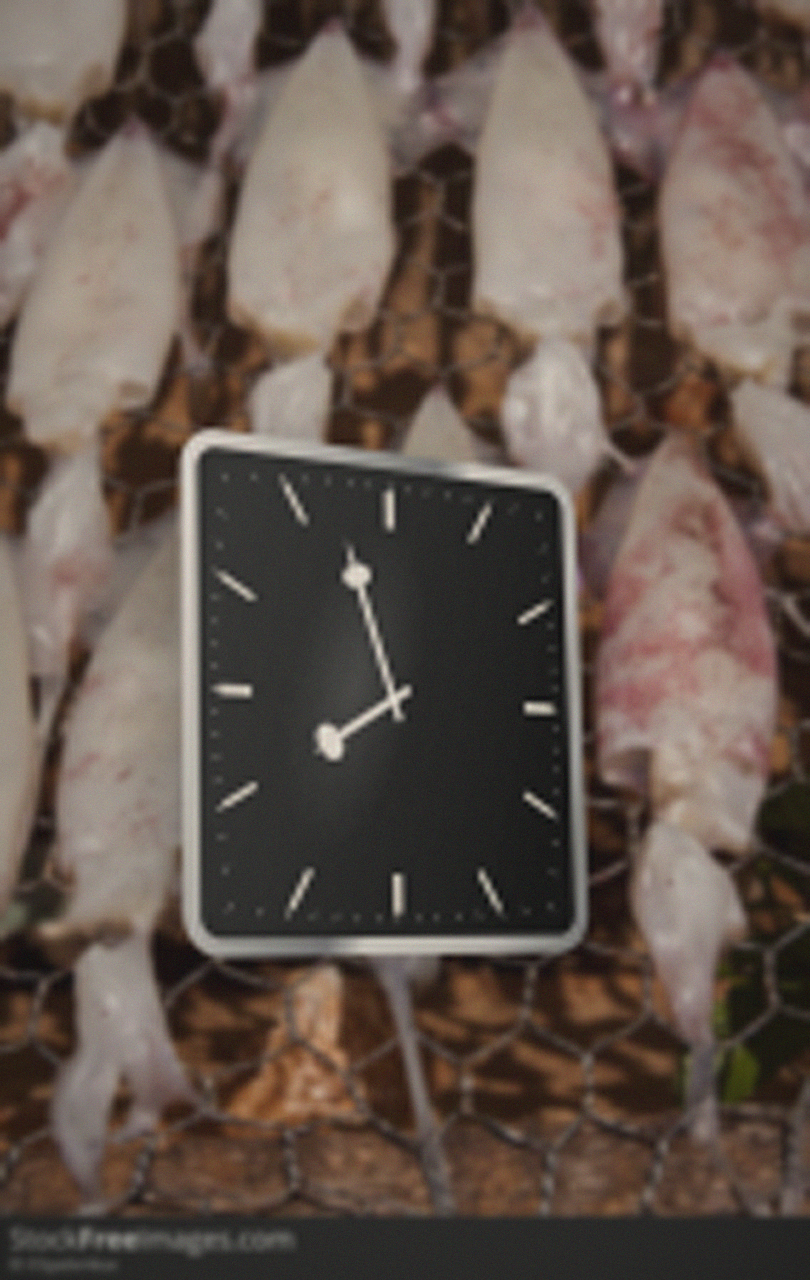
h=7 m=57
